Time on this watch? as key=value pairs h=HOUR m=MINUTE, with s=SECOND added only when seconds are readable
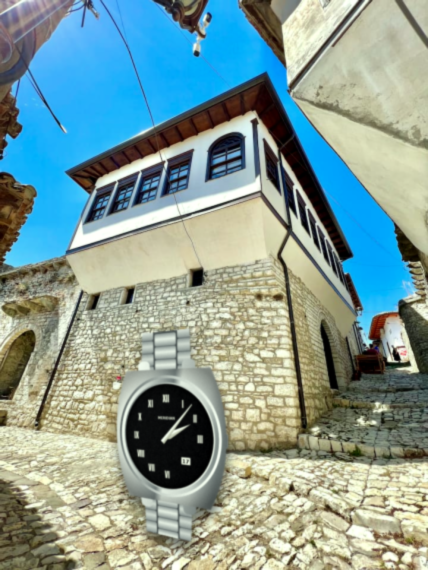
h=2 m=7
